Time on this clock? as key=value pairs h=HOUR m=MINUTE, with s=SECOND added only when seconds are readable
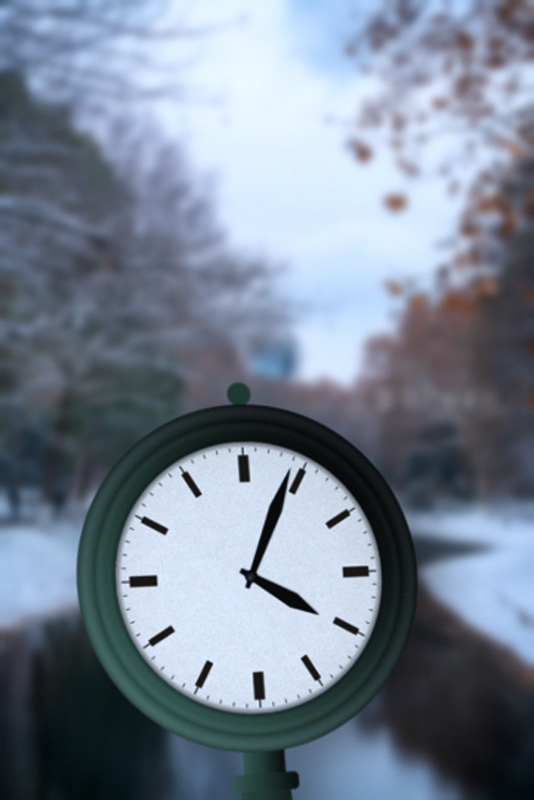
h=4 m=4
